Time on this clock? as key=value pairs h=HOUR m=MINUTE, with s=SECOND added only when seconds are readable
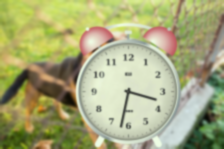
h=3 m=32
